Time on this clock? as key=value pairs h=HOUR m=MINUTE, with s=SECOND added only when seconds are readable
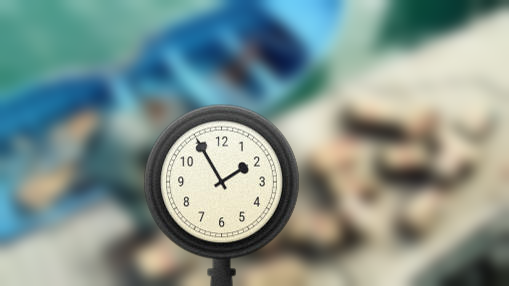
h=1 m=55
